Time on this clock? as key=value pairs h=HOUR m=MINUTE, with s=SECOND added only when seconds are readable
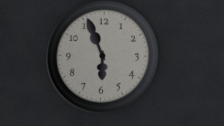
h=5 m=56
